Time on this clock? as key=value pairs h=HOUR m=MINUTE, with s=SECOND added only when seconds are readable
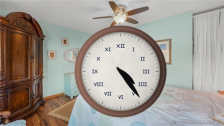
h=4 m=24
